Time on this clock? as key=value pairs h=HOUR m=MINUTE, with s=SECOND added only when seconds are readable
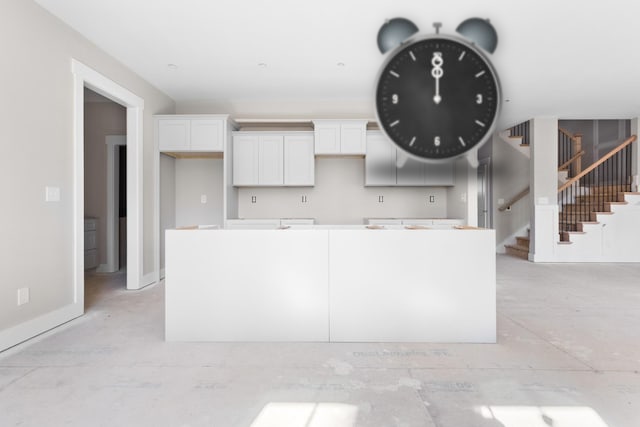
h=12 m=0
